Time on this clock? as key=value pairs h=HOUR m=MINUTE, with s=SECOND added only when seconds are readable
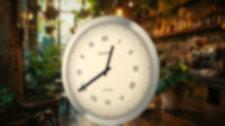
h=12 m=40
